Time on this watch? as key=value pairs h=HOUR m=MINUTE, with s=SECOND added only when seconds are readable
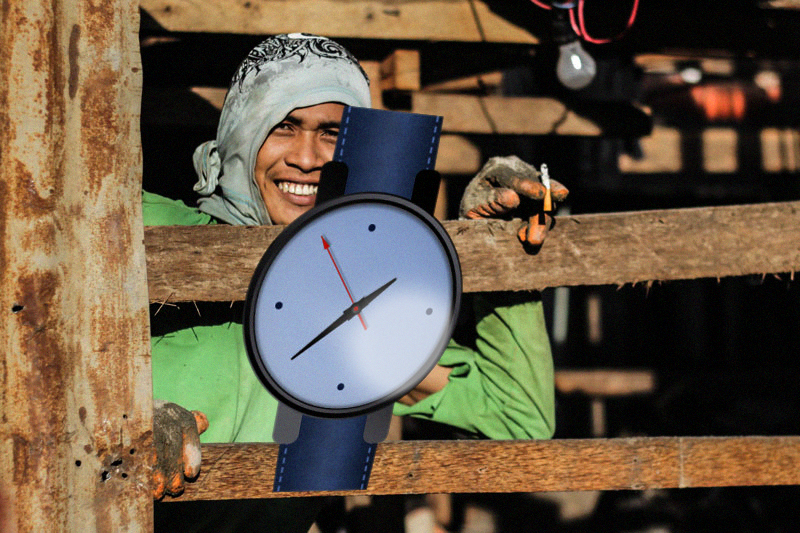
h=1 m=37 s=54
